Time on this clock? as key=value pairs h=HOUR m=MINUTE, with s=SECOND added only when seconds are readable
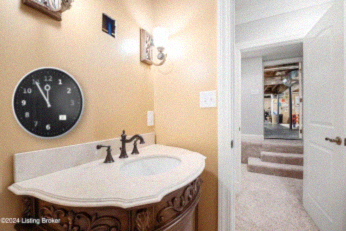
h=11 m=55
